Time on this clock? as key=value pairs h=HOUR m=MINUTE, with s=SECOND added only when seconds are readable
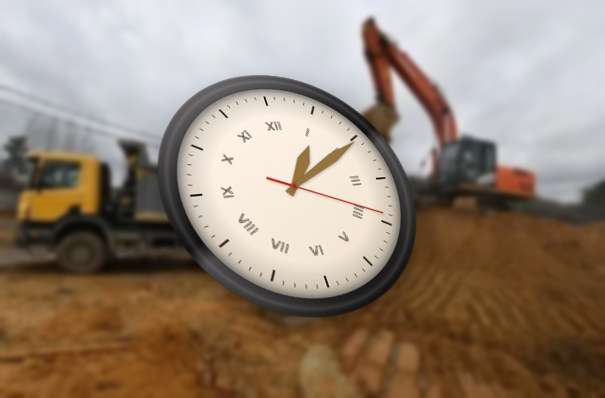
h=1 m=10 s=19
